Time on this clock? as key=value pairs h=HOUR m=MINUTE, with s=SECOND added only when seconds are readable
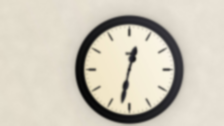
h=12 m=32
